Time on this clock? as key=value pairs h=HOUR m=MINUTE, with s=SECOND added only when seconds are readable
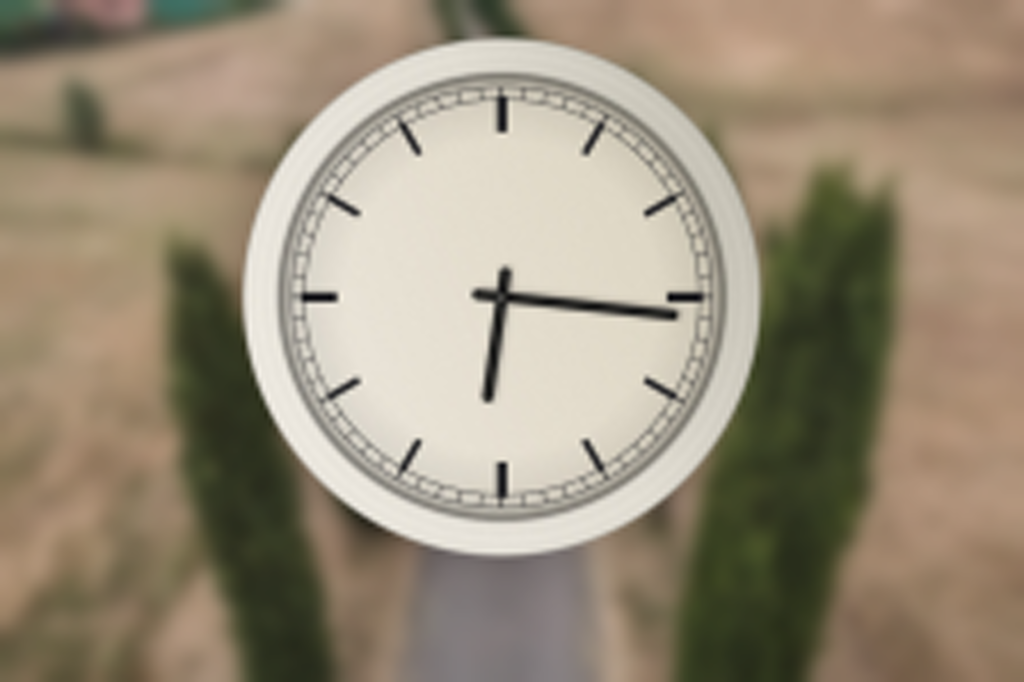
h=6 m=16
